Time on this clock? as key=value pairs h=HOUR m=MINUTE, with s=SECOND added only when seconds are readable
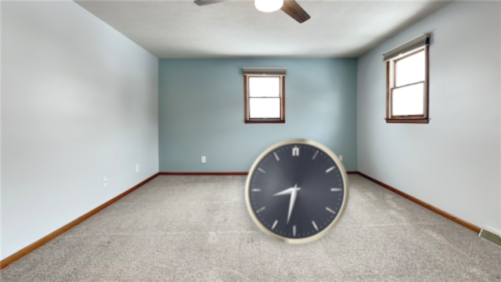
h=8 m=32
